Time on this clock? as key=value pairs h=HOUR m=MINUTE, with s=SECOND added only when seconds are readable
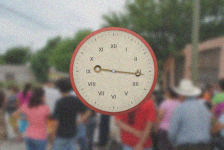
h=9 m=16
